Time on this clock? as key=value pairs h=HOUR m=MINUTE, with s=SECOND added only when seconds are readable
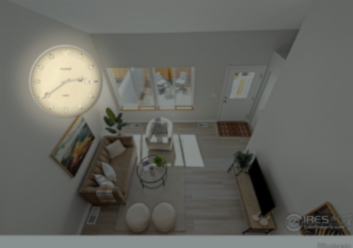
h=2 m=39
